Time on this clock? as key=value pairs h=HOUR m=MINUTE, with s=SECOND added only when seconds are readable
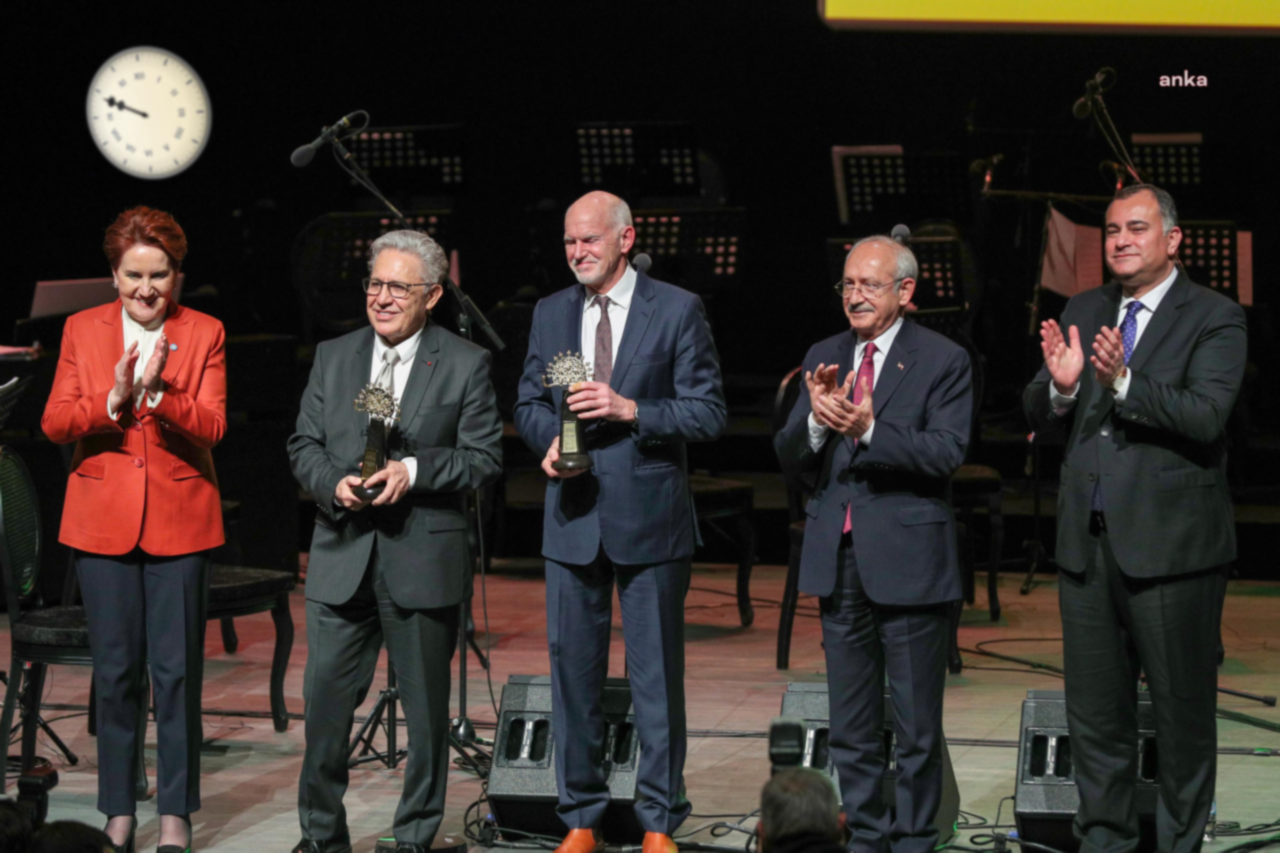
h=9 m=49
